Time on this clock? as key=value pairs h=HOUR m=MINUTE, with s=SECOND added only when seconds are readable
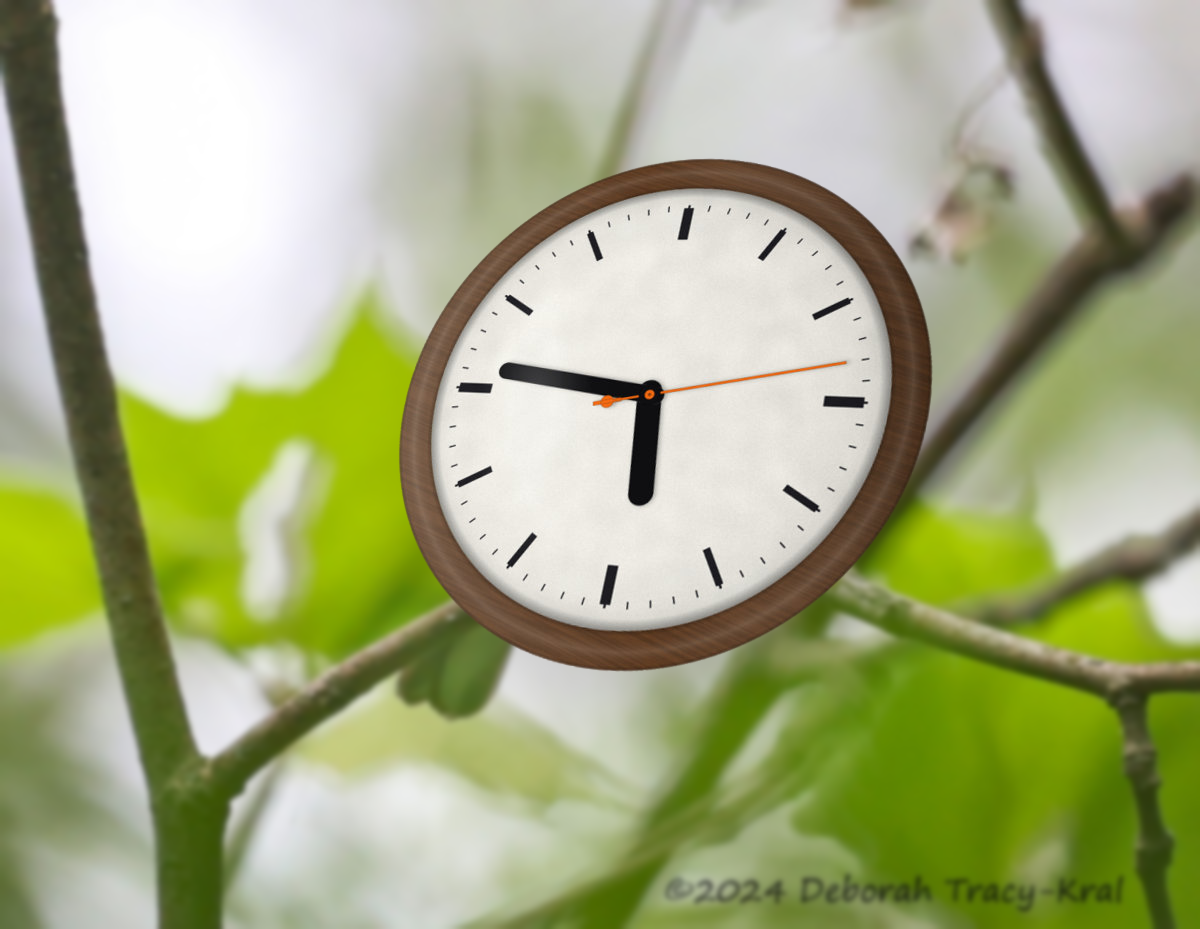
h=5 m=46 s=13
